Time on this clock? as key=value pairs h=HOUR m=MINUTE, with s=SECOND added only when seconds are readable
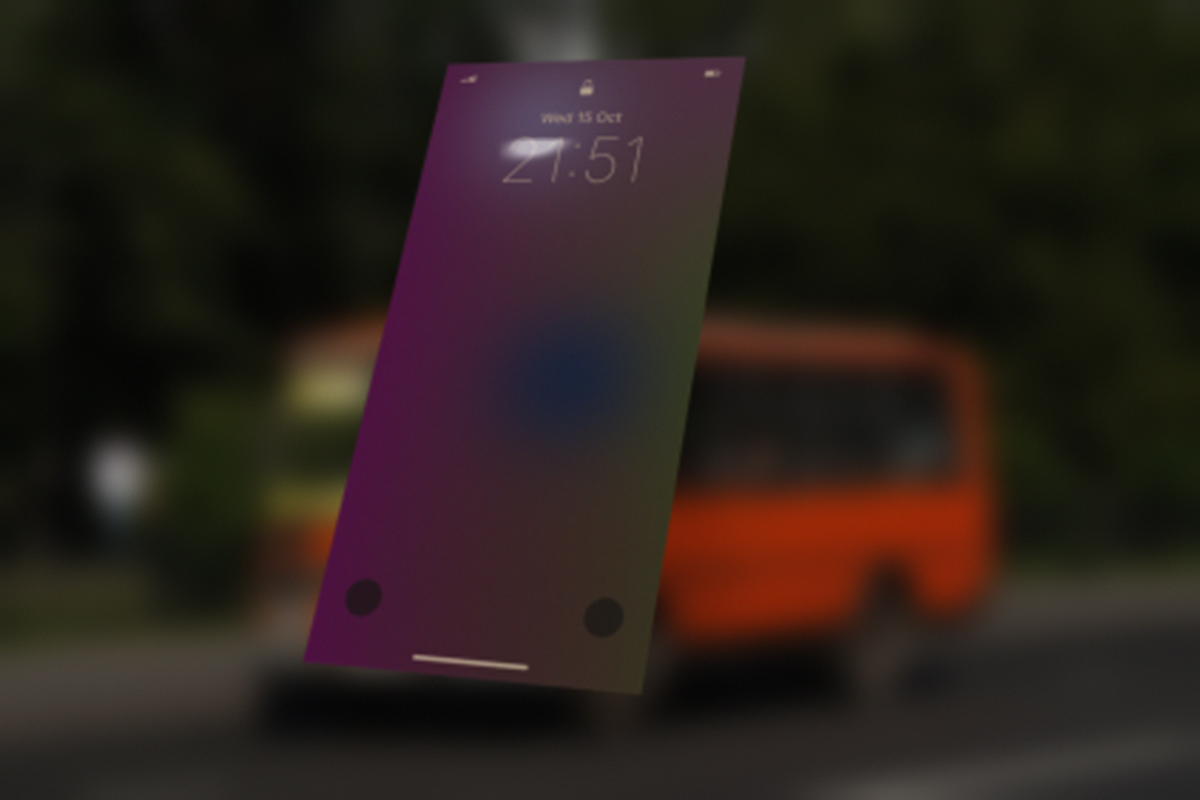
h=21 m=51
